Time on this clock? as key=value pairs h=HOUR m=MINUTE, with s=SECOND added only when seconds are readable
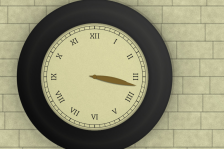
h=3 m=17
